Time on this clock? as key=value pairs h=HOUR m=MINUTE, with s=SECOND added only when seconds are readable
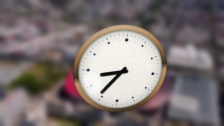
h=8 m=36
